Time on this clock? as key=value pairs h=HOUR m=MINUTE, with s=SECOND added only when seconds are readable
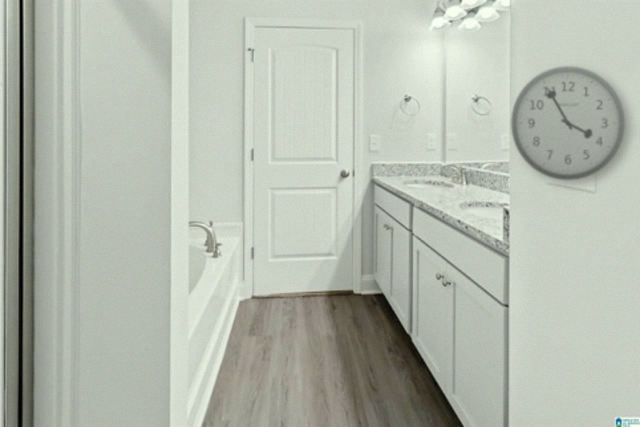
h=3 m=55
